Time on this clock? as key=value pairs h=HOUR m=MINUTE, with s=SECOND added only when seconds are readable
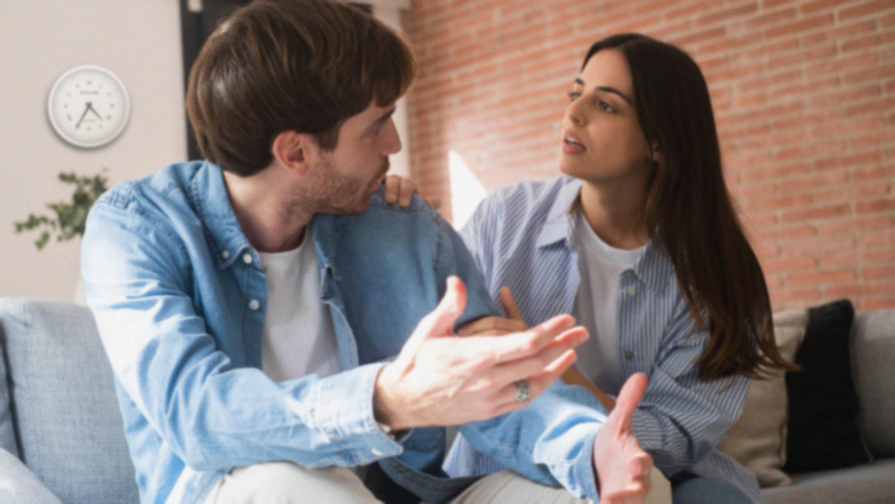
h=4 m=35
